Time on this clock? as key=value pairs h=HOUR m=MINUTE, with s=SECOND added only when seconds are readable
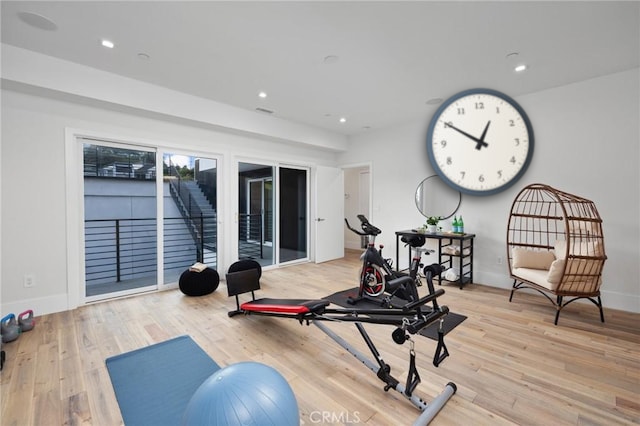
h=12 m=50
